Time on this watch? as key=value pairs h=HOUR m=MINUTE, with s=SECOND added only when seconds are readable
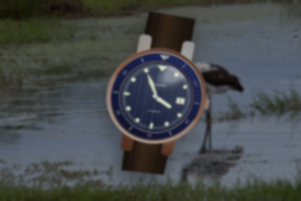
h=3 m=55
